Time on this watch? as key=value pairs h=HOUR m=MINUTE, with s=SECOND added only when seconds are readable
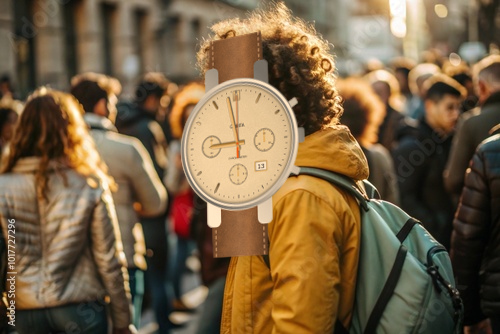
h=8 m=58
